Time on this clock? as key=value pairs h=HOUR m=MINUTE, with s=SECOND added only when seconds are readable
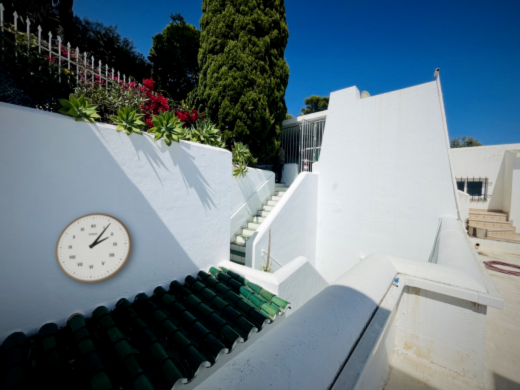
h=2 m=6
